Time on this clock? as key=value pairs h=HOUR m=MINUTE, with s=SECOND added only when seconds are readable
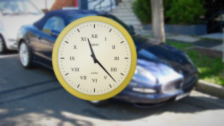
h=11 m=23
